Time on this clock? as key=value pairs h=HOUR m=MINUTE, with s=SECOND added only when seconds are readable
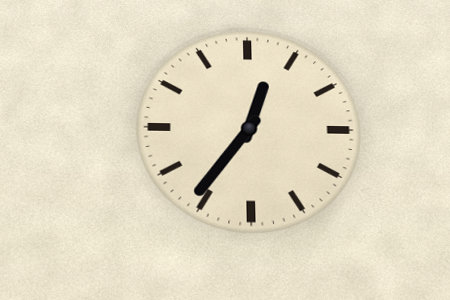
h=12 m=36
